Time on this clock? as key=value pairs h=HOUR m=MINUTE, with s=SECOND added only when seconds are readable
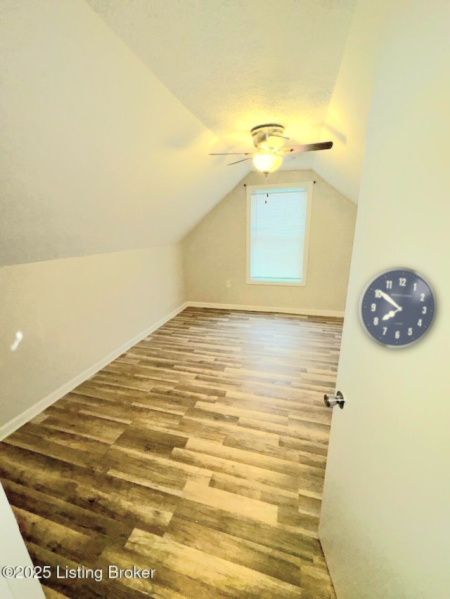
h=7 m=51
